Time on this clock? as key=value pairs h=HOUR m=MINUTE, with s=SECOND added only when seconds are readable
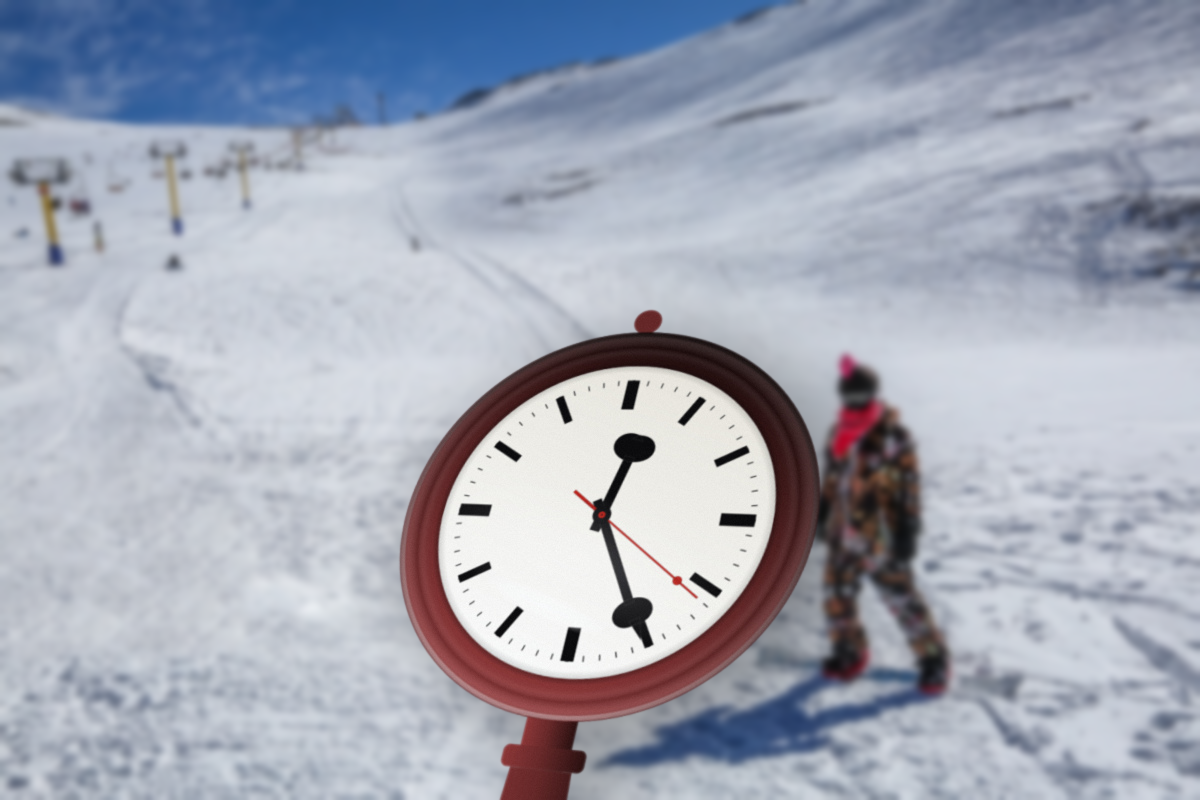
h=12 m=25 s=21
